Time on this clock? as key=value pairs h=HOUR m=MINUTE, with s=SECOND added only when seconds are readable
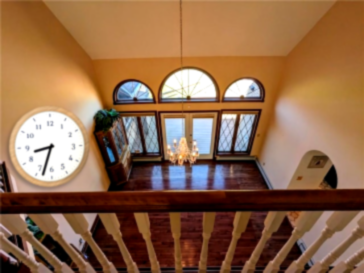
h=8 m=33
